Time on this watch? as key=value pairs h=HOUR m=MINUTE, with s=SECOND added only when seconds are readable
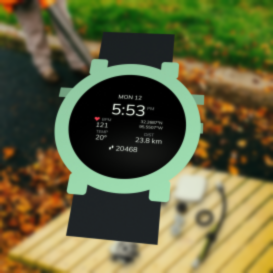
h=5 m=53
